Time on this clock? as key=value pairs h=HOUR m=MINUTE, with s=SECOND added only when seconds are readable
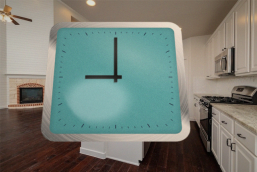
h=9 m=0
